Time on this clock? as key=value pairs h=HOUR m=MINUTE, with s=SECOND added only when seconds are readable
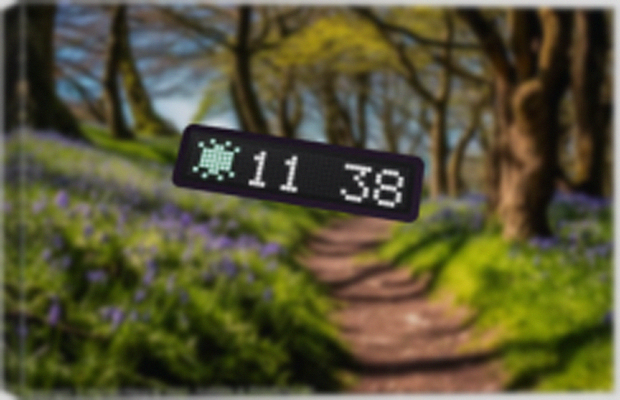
h=11 m=38
